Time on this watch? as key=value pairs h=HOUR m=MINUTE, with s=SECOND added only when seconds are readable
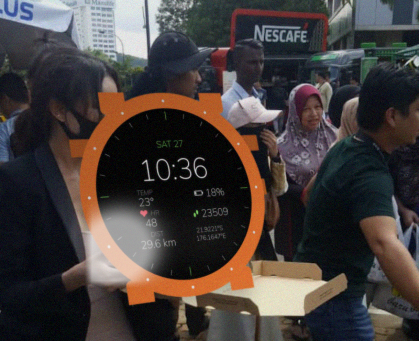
h=10 m=36
